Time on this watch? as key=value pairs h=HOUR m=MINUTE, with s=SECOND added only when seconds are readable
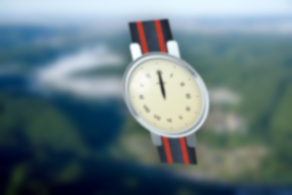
h=12 m=0
